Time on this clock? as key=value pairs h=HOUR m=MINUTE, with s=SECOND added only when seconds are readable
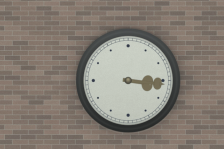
h=3 m=16
